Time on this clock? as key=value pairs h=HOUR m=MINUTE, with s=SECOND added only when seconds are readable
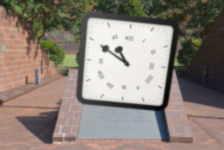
h=10 m=50
